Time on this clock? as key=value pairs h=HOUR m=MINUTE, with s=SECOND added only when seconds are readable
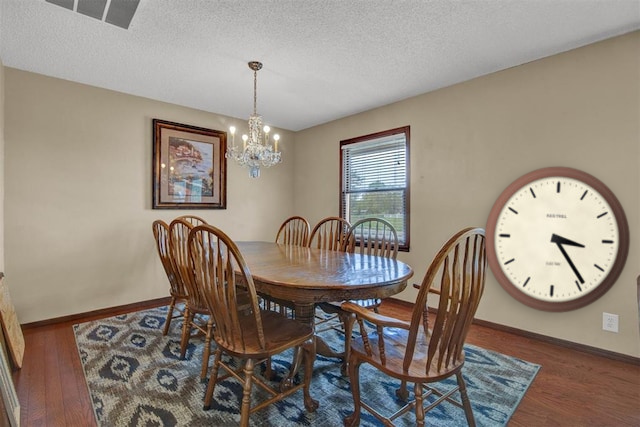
h=3 m=24
